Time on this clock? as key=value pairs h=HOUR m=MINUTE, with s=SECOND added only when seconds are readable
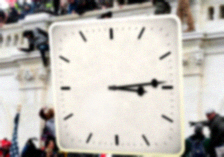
h=3 m=14
